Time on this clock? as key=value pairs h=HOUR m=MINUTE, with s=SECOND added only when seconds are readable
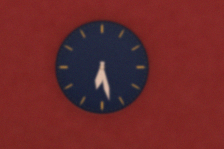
h=6 m=28
